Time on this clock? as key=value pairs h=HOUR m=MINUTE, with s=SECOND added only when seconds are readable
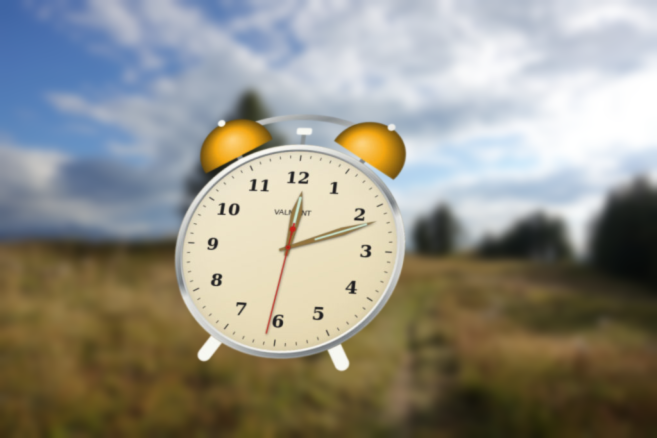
h=12 m=11 s=31
